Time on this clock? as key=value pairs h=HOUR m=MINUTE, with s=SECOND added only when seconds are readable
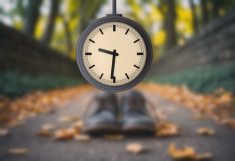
h=9 m=31
